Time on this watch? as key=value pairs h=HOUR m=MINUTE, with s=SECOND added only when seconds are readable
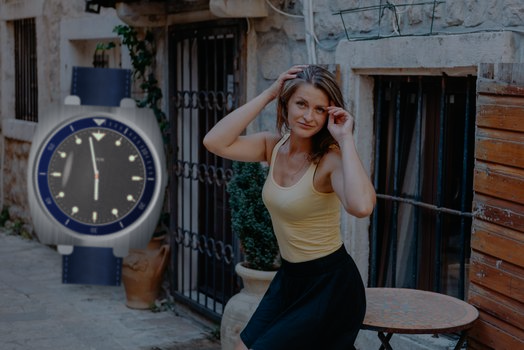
h=5 m=58
